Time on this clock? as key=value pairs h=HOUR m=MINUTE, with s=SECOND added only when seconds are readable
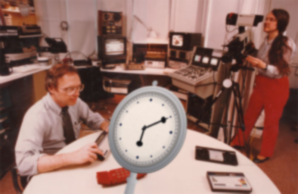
h=6 m=10
